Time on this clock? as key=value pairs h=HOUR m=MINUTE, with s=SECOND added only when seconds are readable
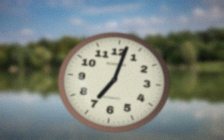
h=7 m=2
